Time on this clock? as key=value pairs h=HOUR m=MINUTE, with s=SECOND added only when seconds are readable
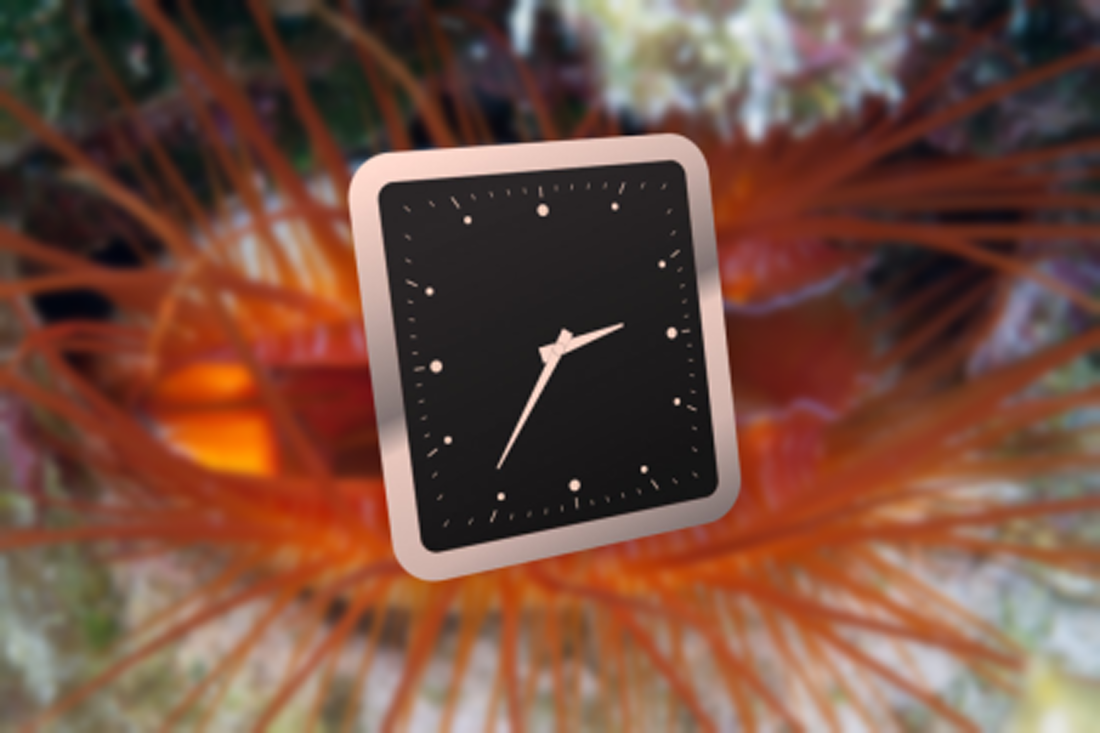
h=2 m=36
